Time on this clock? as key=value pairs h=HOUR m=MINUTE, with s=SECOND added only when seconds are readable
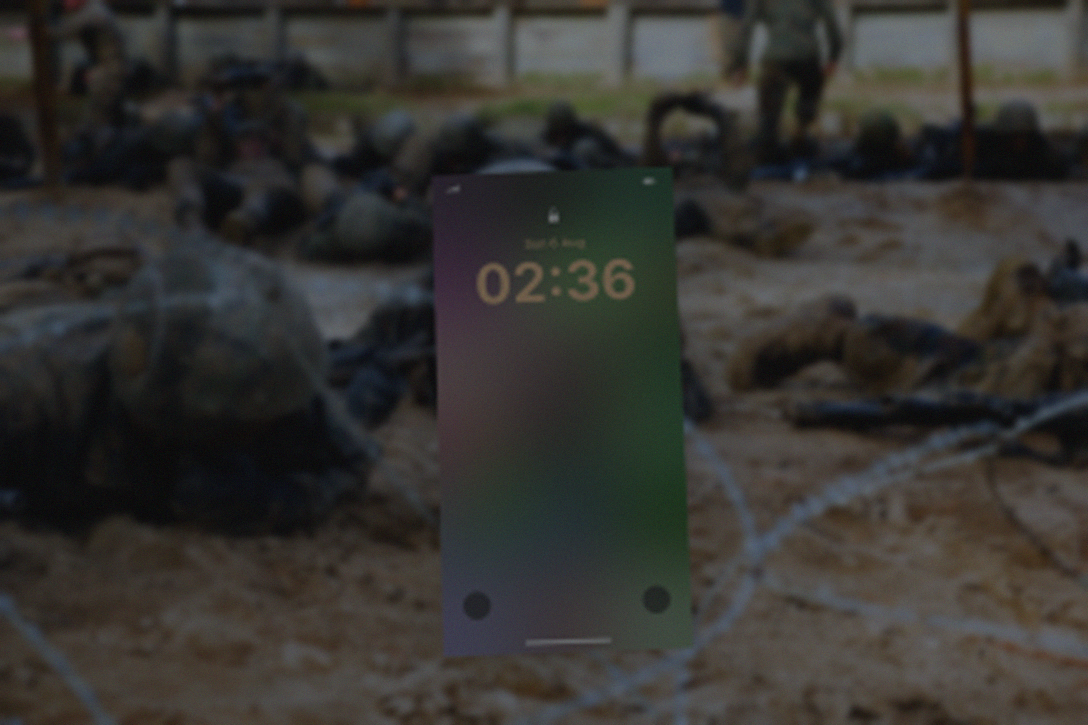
h=2 m=36
